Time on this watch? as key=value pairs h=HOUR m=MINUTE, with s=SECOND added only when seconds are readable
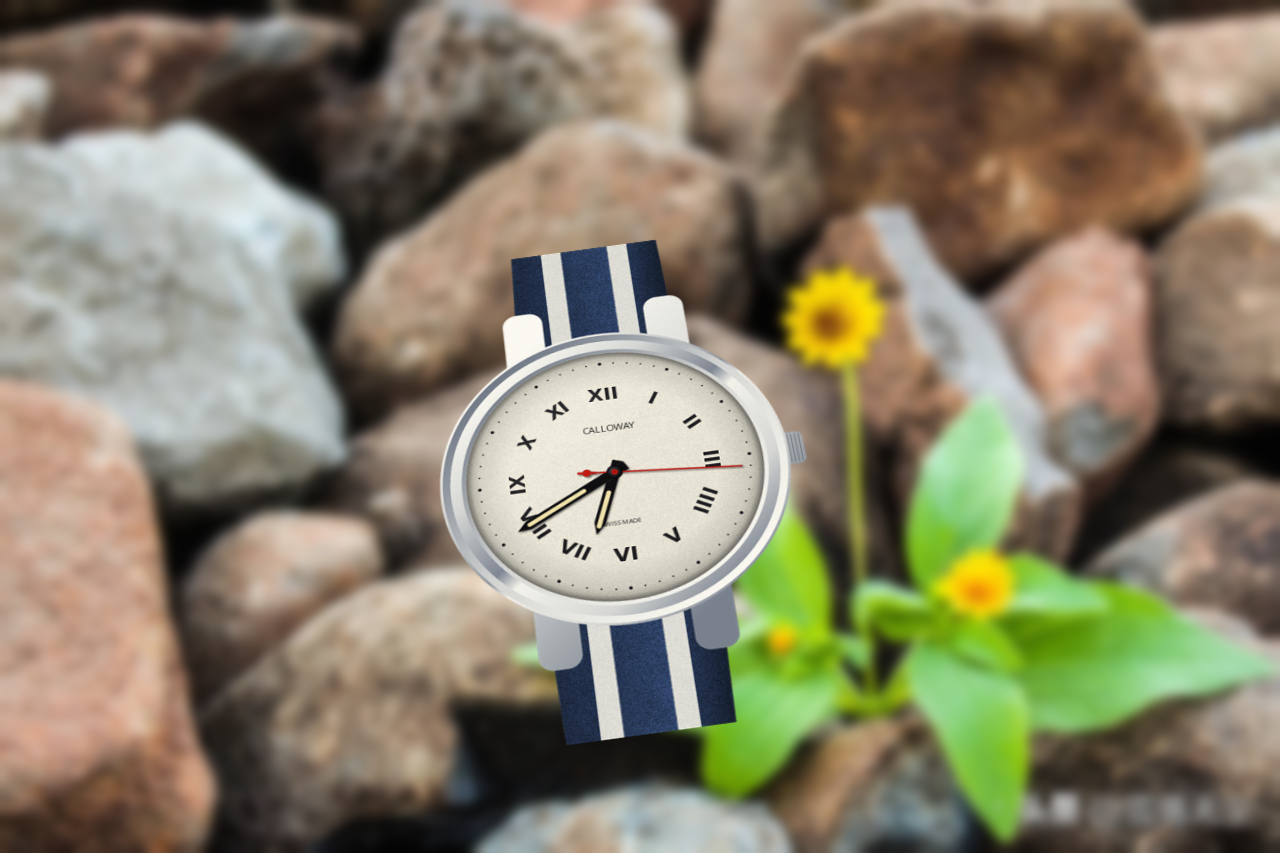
h=6 m=40 s=16
